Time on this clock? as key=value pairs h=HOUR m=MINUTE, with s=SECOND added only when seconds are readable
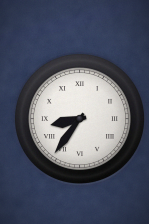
h=8 m=36
